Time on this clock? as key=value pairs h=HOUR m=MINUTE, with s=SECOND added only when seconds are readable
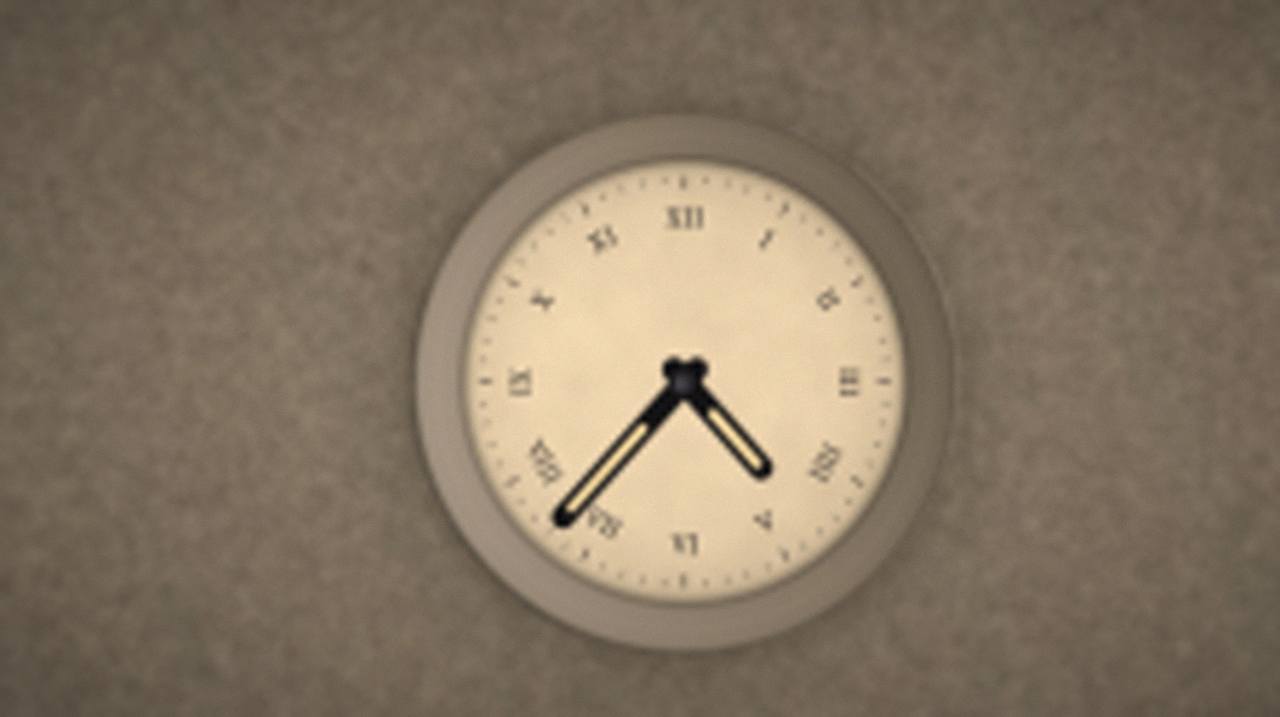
h=4 m=37
